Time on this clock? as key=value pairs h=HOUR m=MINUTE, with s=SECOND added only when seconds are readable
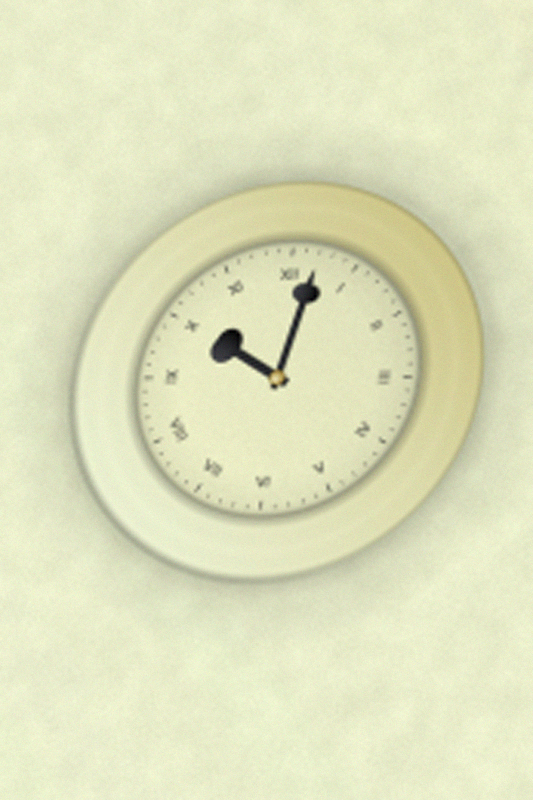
h=10 m=2
